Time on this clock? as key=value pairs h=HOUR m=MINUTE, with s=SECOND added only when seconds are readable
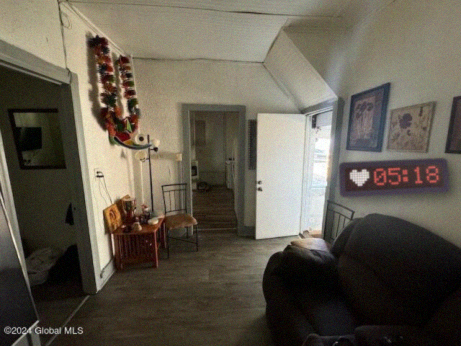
h=5 m=18
